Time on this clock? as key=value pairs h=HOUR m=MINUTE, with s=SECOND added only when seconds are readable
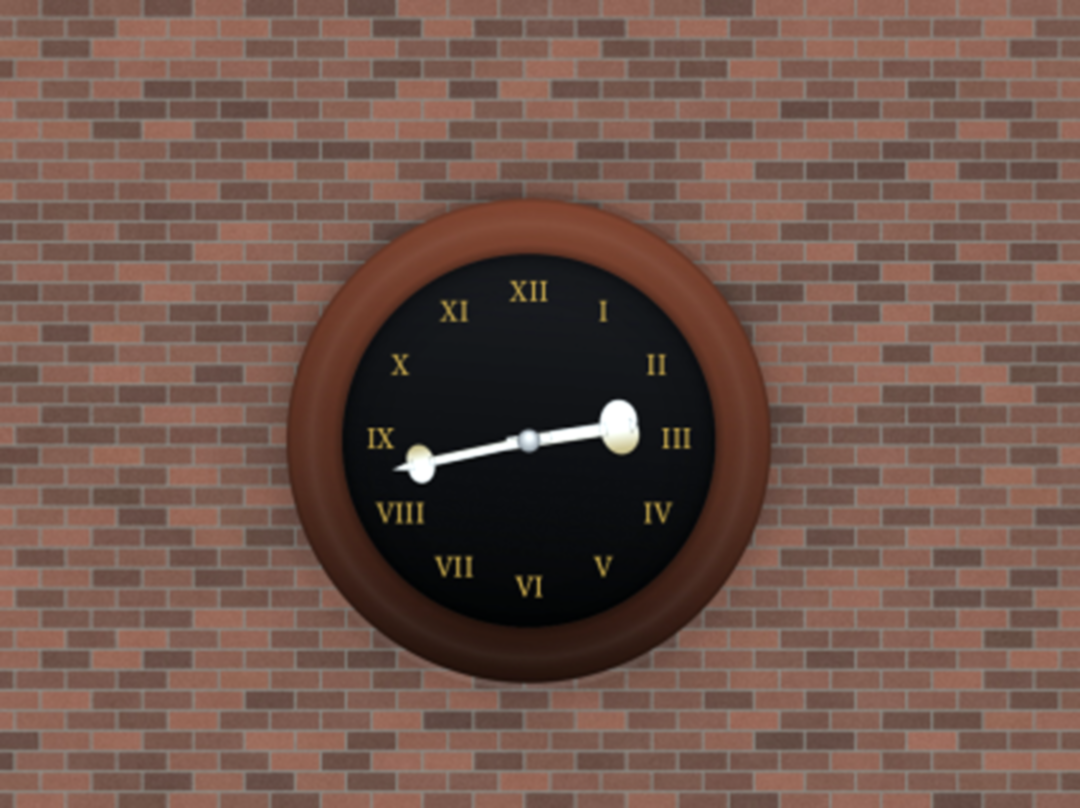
h=2 m=43
